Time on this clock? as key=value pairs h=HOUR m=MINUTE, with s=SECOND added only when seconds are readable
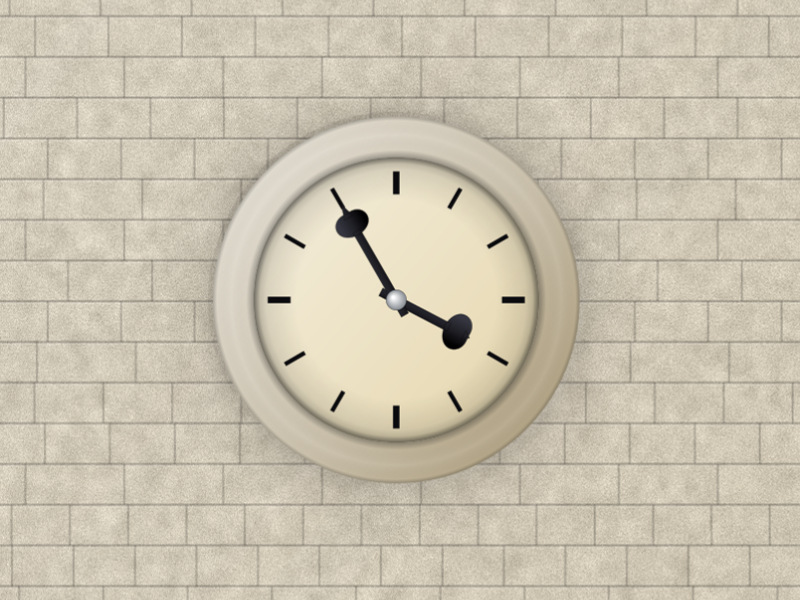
h=3 m=55
